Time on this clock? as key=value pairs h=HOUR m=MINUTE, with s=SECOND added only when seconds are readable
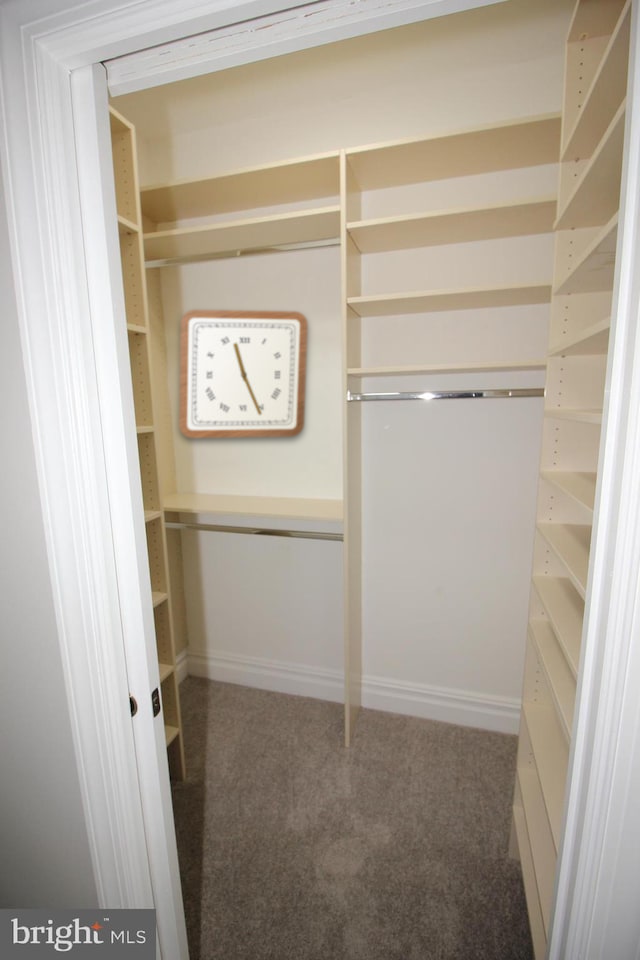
h=11 m=26
